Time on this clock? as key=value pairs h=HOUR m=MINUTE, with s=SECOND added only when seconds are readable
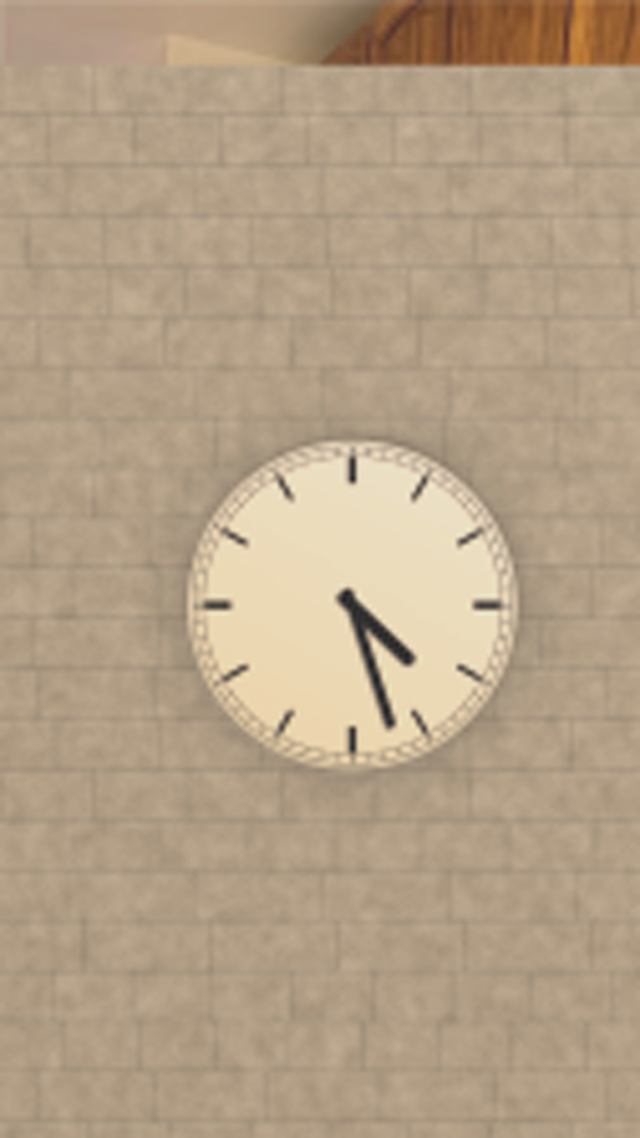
h=4 m=27
